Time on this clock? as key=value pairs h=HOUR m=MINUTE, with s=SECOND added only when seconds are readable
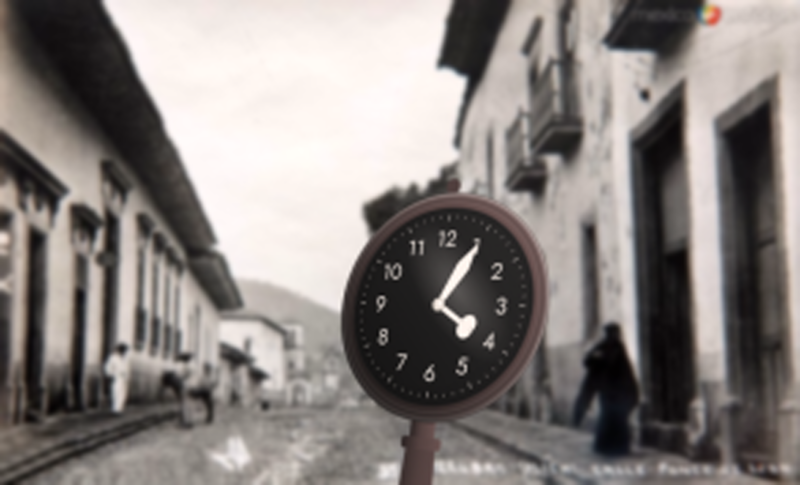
h=4 m=5
